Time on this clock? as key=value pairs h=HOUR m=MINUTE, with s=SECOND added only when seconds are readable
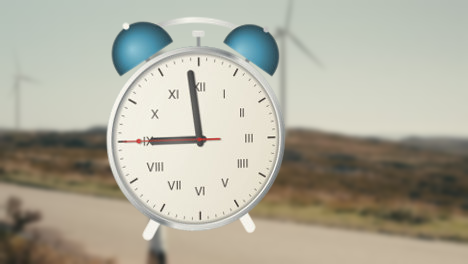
h=8 m=58 s=45
